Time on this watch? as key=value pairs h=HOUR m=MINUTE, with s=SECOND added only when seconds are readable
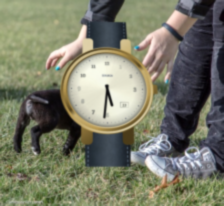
h=5 m=31
